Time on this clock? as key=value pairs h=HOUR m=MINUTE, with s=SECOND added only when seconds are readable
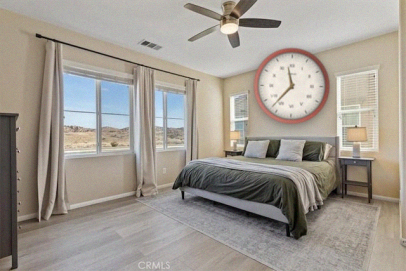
h=11 m=37
